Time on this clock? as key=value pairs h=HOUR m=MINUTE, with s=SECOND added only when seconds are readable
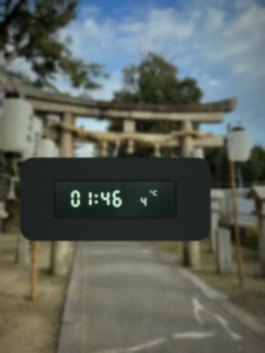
h=1 m=46
